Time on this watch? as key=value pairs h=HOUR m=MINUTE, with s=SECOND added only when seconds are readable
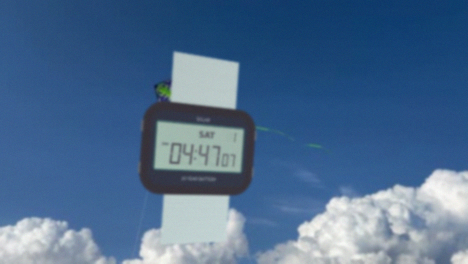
h=4 m=47 s=7
